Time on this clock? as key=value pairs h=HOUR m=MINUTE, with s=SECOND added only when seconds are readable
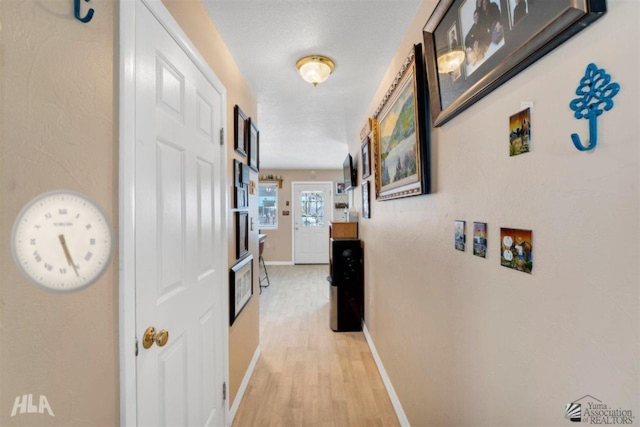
h=5 m=26
